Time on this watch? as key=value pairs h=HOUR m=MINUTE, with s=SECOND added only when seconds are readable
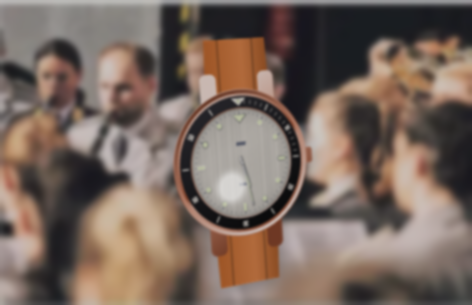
h=5 m=28
